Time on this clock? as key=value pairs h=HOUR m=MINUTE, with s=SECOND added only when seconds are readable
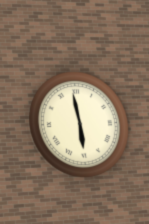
h=5 m=59
